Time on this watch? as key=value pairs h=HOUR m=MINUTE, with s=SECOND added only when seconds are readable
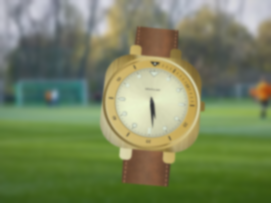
h=5 m=29
